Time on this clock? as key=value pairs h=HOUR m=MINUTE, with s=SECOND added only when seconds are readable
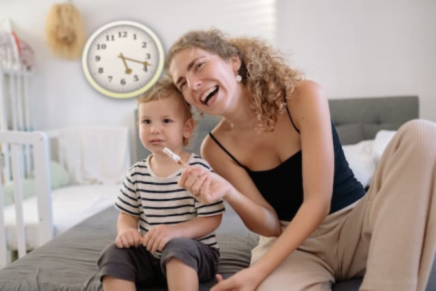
h=5 m=18
